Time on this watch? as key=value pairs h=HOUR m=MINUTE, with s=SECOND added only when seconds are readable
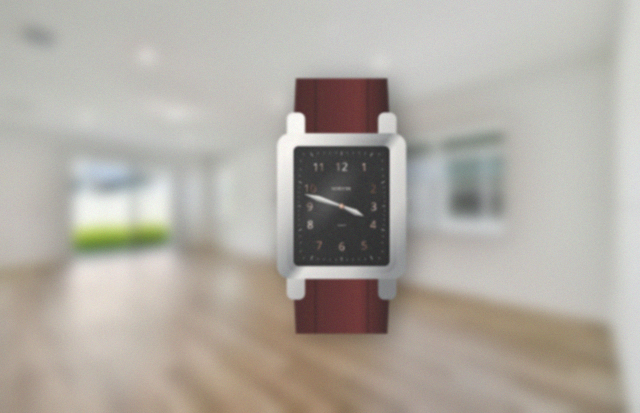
h=3 m=48
